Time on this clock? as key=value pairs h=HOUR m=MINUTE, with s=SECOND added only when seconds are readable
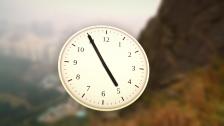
h=4 m=55
